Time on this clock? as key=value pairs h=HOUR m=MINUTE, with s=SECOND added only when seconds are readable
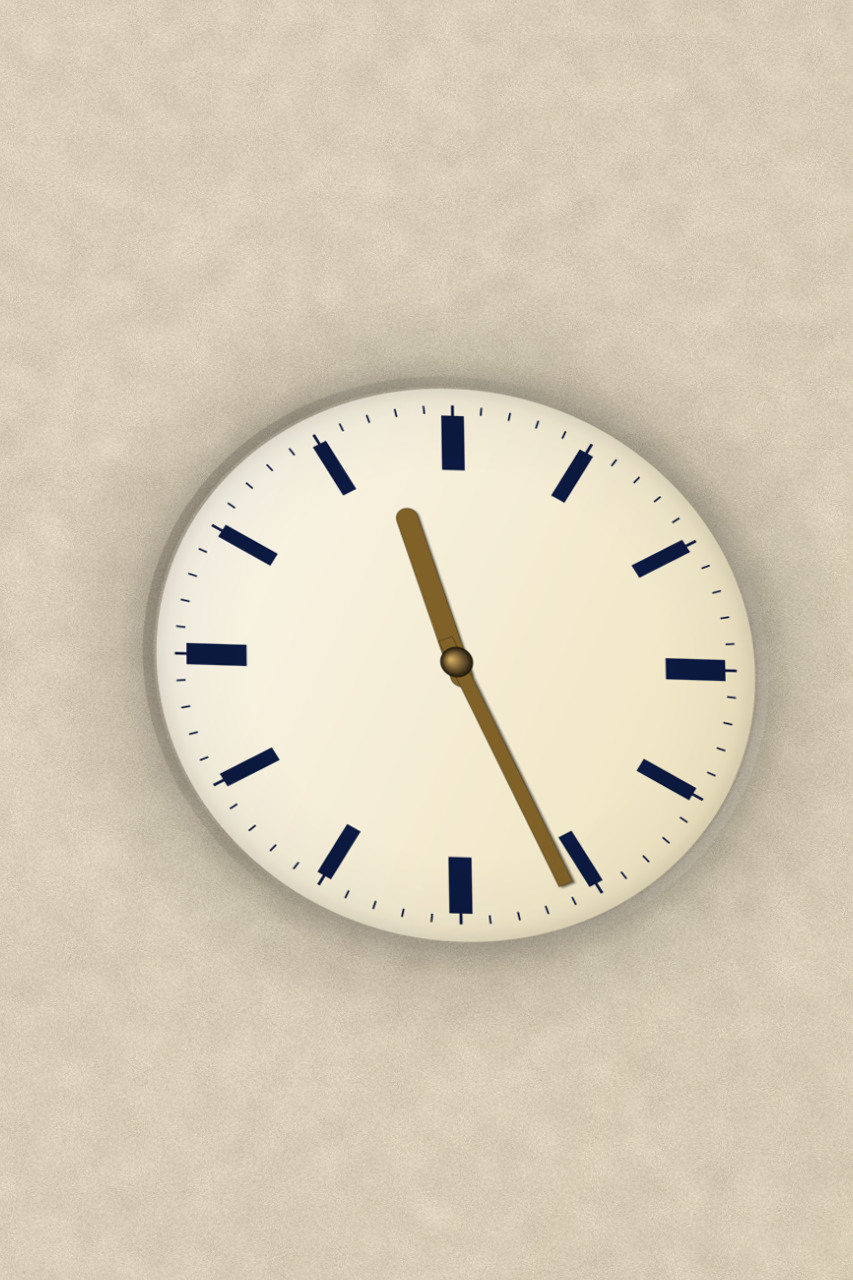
h=11 m=26
